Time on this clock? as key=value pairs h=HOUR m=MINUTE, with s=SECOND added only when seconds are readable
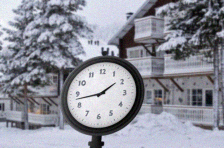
h=1 m=43
